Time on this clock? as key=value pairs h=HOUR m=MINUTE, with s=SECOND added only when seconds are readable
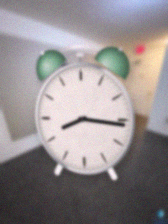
h=8 m=16
